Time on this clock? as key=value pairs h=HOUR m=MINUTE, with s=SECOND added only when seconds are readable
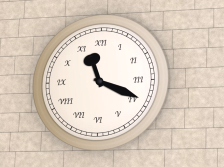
h=11 m=19
